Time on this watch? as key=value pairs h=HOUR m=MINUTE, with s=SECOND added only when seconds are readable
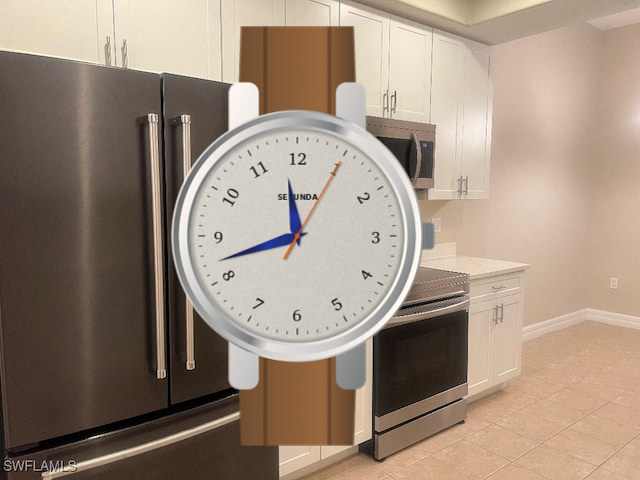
h=11 m=42 s=5
